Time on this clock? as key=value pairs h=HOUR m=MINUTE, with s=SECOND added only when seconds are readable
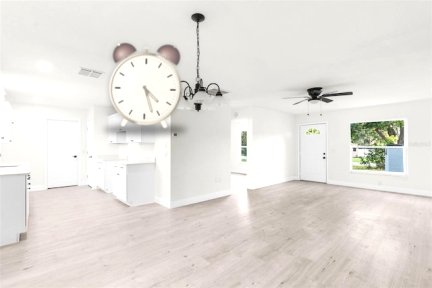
h=4 m=27
